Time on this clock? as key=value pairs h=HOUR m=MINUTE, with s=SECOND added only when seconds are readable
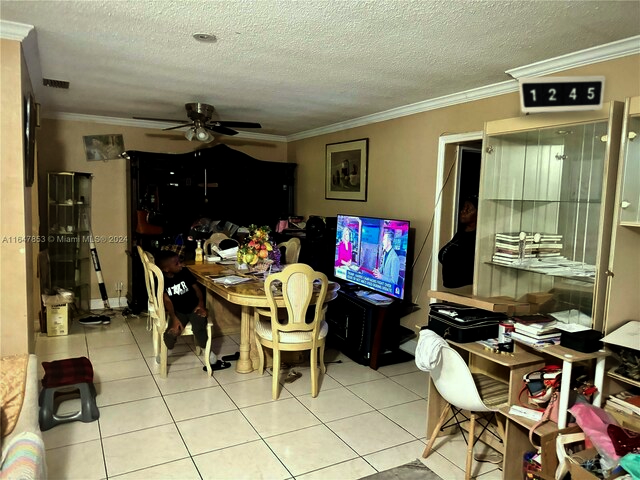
h=12 m=45
